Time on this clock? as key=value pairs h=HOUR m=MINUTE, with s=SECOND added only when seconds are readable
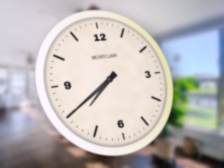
h=7 m=40
